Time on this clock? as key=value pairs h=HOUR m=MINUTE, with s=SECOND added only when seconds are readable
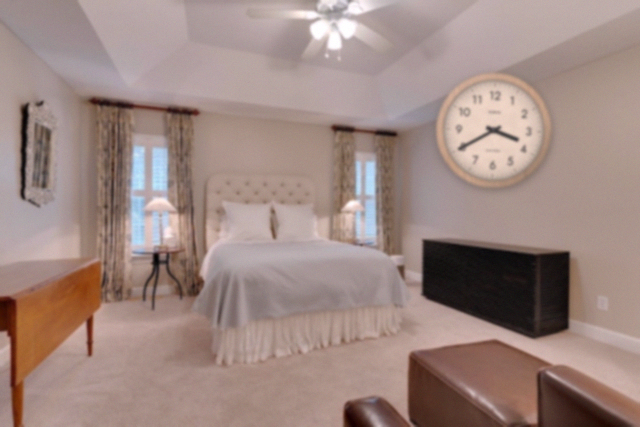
h=3 m=40
